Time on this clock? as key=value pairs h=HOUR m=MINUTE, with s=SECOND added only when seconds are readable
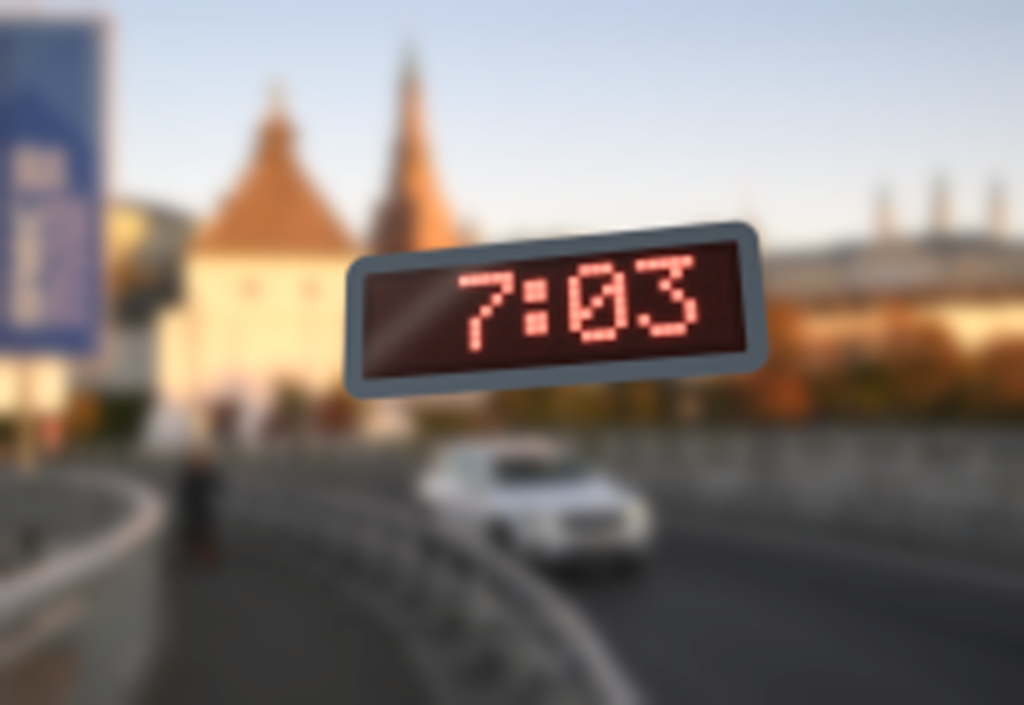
h=7 m=3
